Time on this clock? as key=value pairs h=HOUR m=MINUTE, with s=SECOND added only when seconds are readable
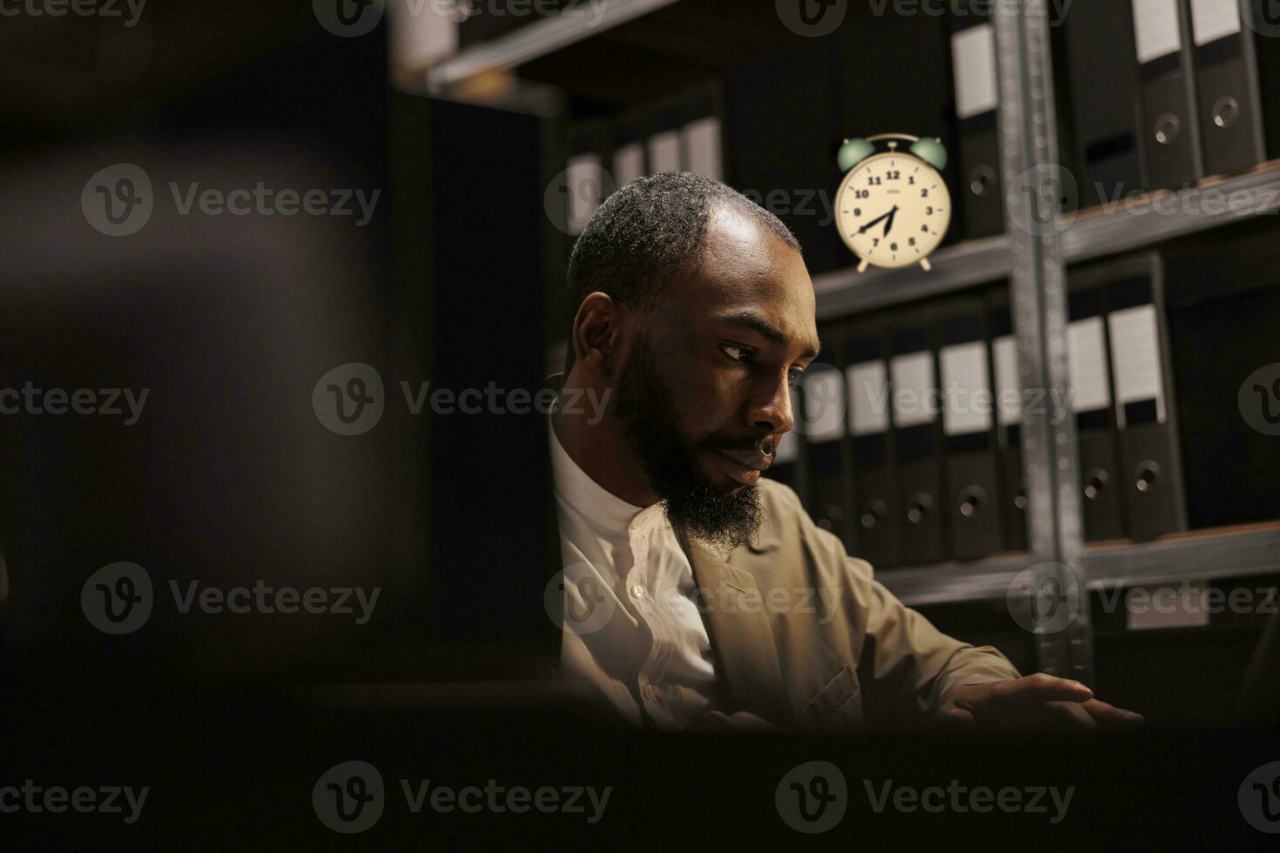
h=6 m=40
